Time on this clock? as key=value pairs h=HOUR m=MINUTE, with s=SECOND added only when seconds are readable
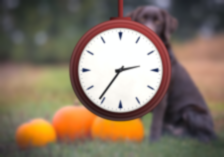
h=2 m=36
